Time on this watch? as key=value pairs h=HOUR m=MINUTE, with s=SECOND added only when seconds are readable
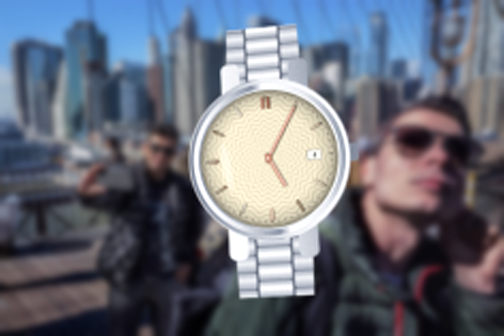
h=5 m=5
